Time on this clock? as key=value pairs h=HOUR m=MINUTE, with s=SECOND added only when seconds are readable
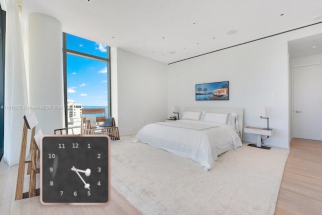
h=3 m=24
